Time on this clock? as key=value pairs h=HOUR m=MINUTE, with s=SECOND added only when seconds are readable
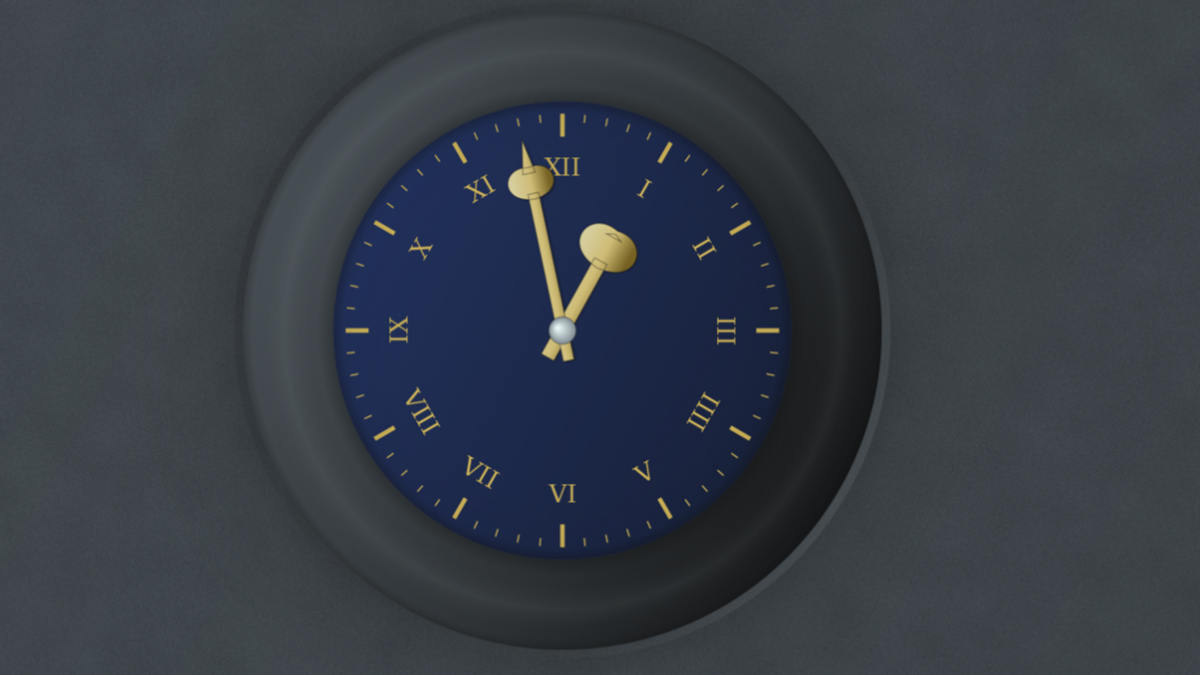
h=12 m=58
